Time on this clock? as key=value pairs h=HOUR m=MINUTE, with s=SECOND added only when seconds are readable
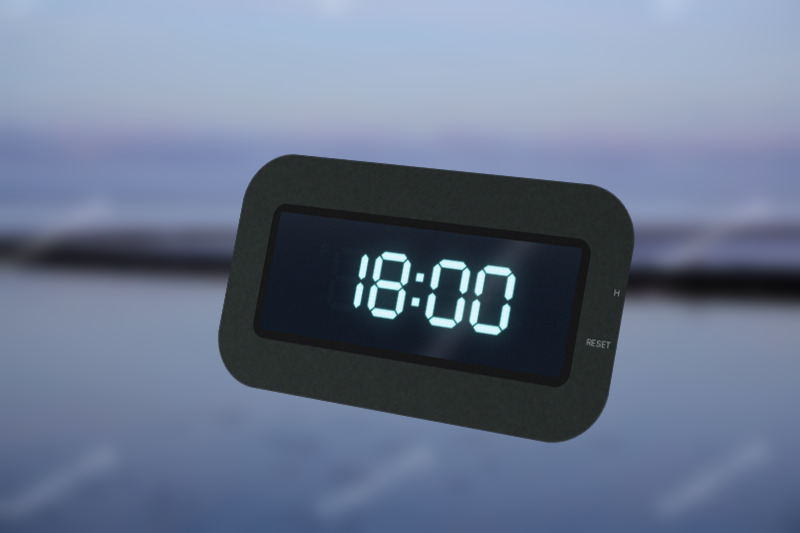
h=18 m=0
